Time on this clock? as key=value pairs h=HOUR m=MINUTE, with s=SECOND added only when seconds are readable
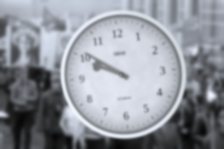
h=9 m=51
